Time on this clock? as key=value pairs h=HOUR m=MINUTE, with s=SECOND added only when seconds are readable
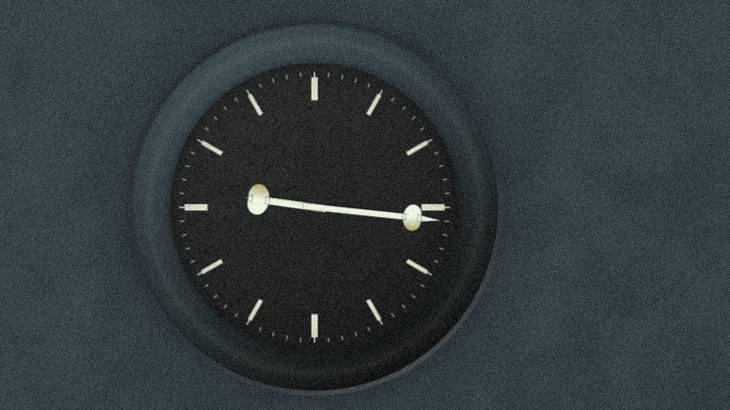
h=9 m=16
